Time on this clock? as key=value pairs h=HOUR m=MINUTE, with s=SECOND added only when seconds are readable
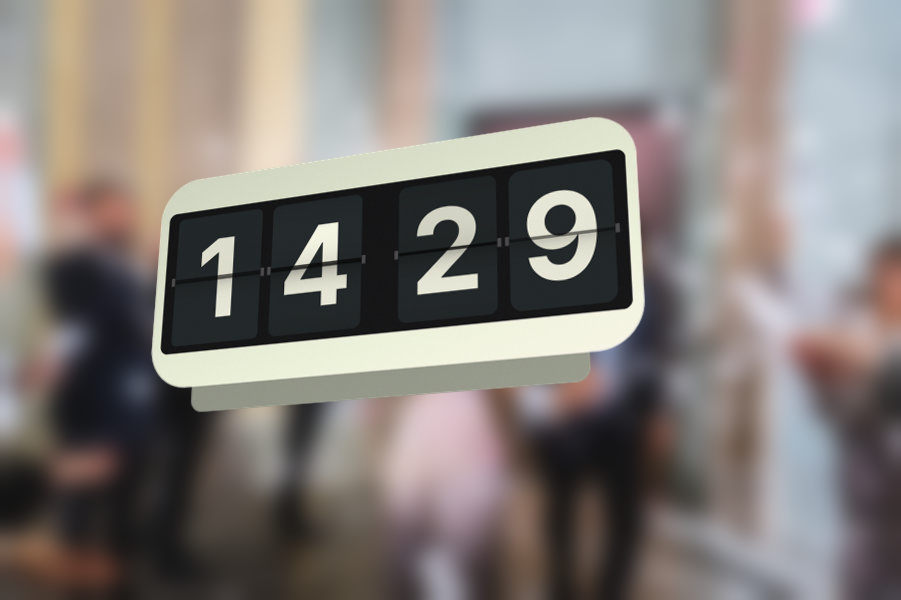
h=14 m=29
